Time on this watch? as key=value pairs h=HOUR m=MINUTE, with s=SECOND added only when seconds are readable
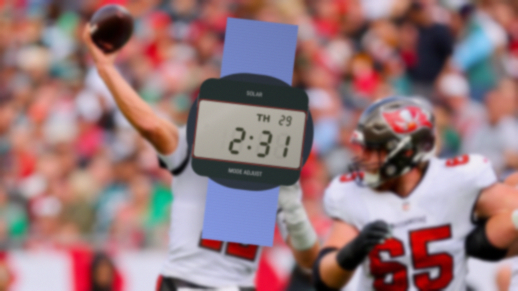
h=2 m=31
